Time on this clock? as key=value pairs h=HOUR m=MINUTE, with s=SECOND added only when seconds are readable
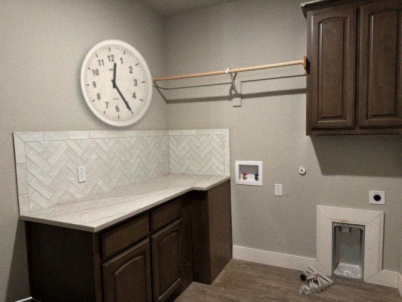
h=12 m=25
